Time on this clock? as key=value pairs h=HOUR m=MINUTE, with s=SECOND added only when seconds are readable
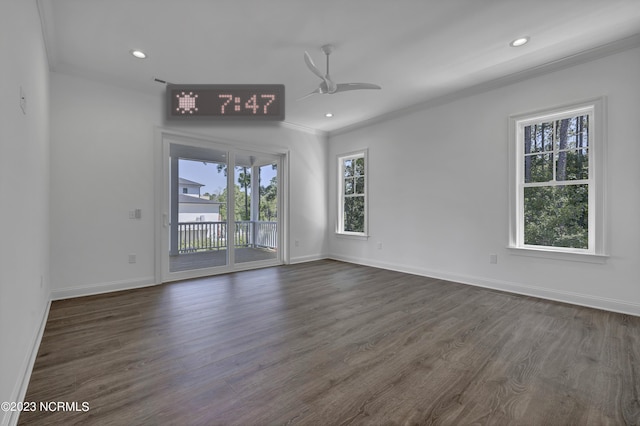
h=7 m=47
